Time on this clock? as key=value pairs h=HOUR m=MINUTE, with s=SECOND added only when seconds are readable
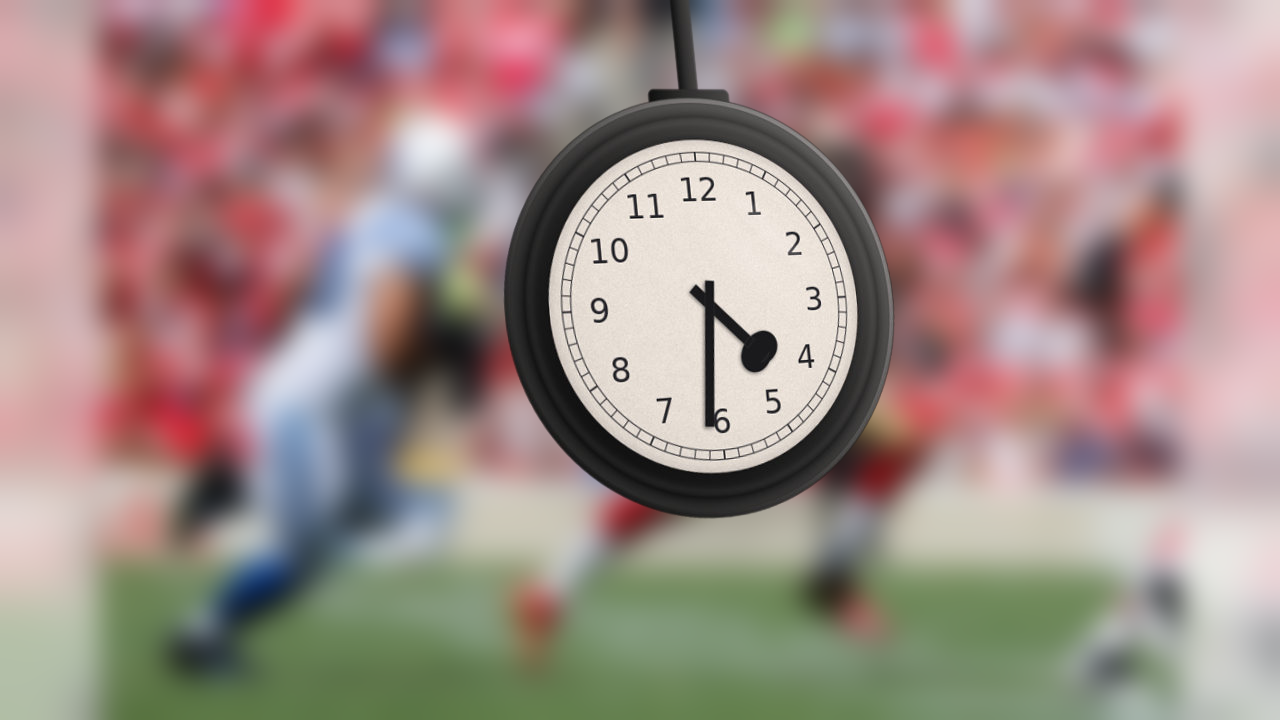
h=4 m=31
